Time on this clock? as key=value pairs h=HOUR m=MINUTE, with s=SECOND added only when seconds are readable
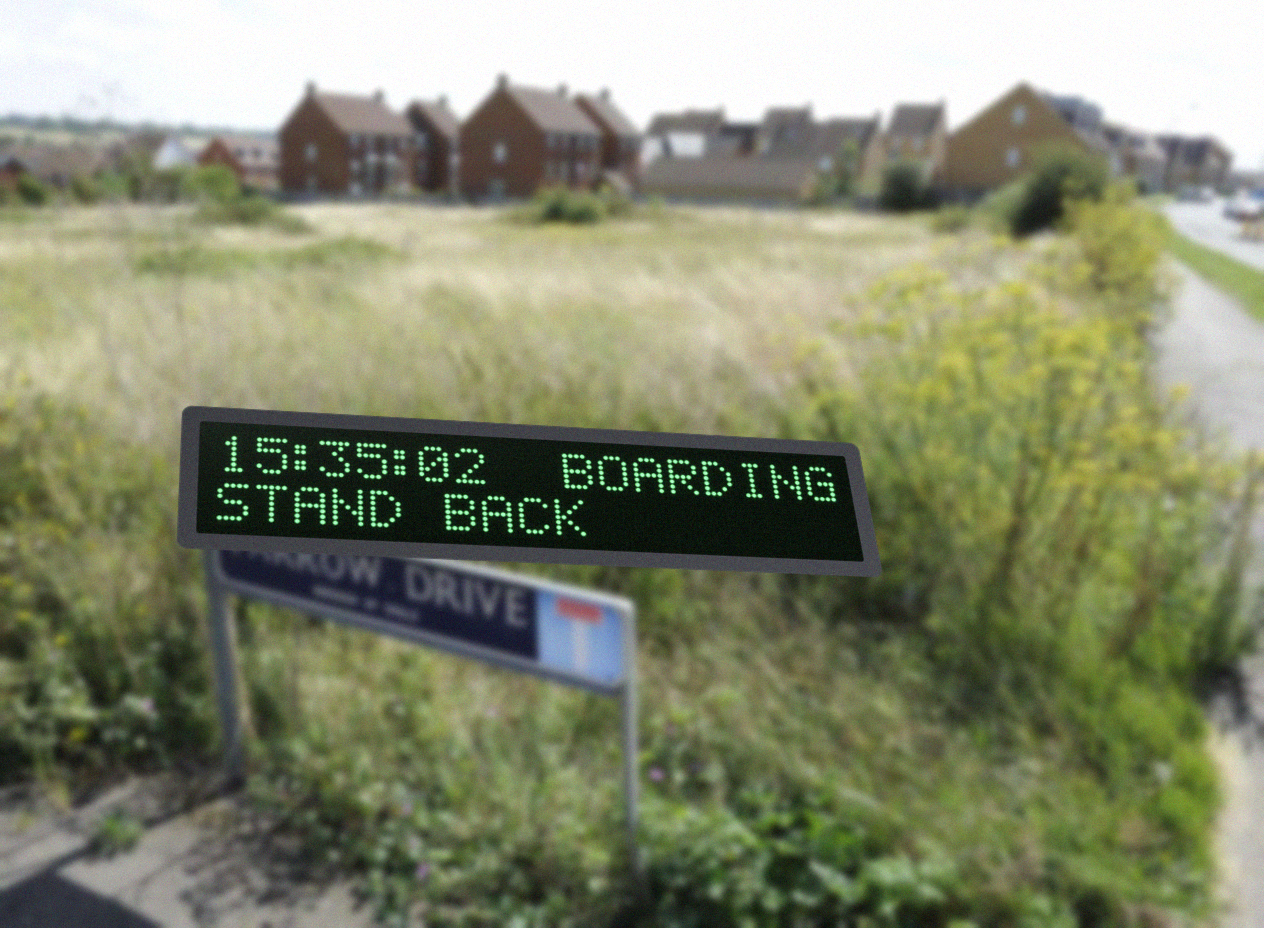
h=15 m=35 s=2
